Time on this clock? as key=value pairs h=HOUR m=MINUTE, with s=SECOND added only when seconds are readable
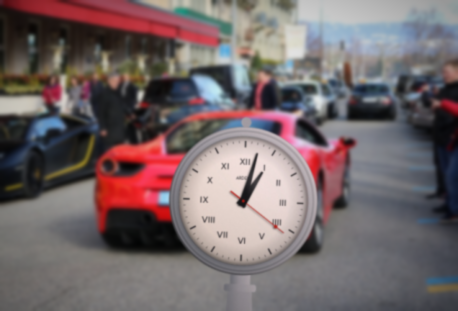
h=1 m=2 s=21
